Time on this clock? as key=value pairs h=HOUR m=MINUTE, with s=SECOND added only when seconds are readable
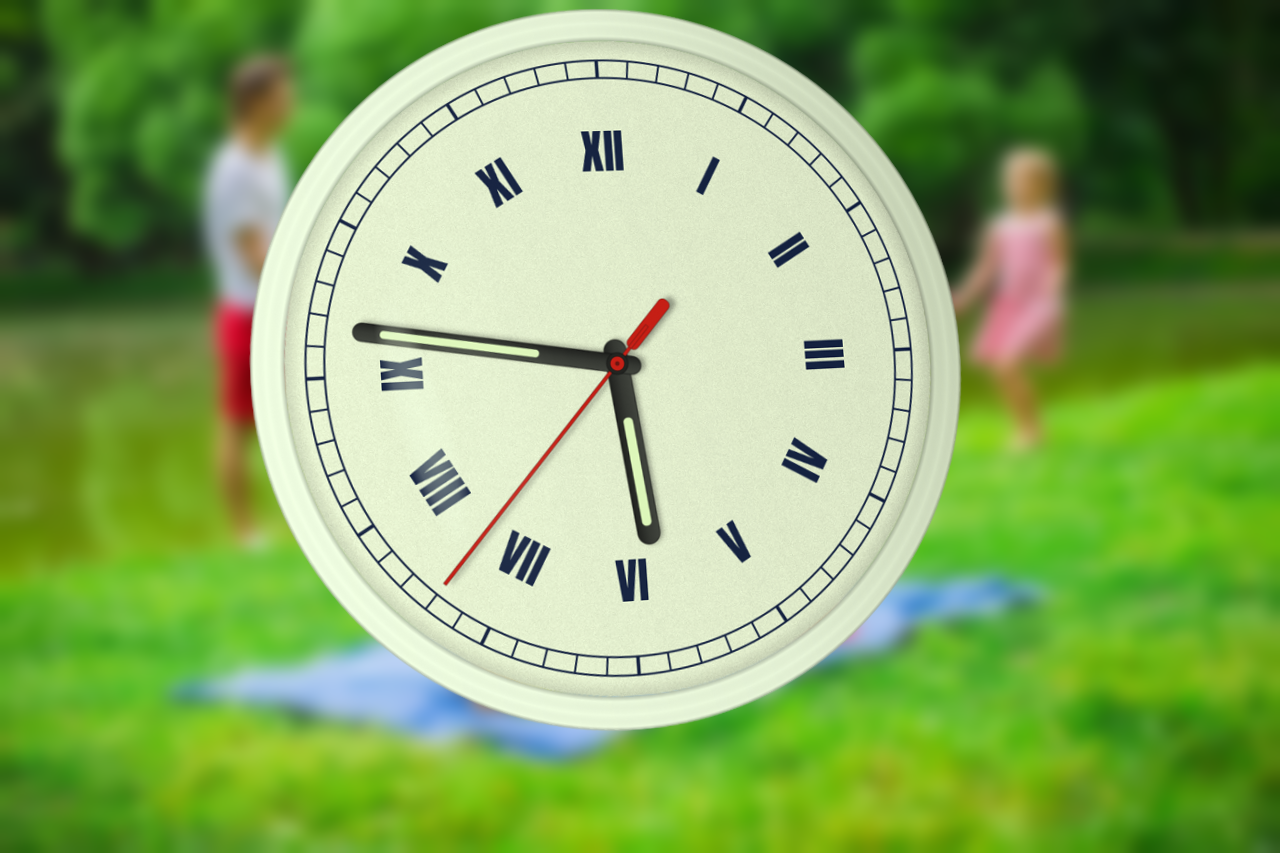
h=5 m=46 s=37
